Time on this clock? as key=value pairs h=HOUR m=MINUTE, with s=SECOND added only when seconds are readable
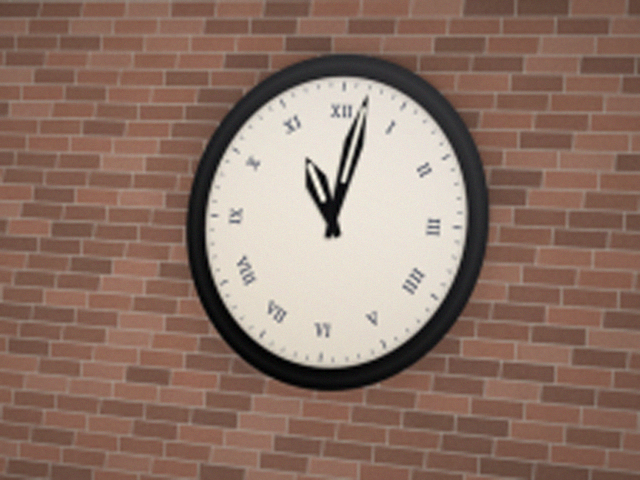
h=11 m=2
